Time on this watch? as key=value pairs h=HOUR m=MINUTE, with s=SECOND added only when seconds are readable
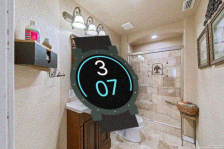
h=3 m=7
